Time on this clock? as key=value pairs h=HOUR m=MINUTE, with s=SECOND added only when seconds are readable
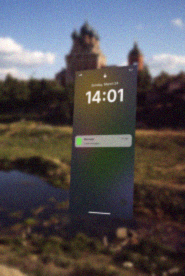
h=14 m=1
